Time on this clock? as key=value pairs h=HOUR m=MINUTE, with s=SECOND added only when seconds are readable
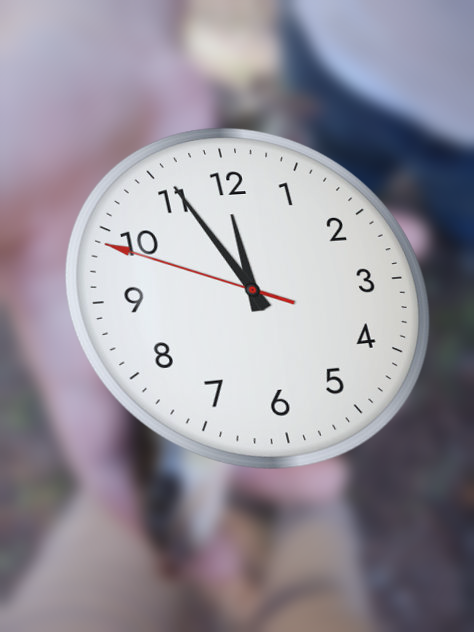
h=11 m=55 s=49
